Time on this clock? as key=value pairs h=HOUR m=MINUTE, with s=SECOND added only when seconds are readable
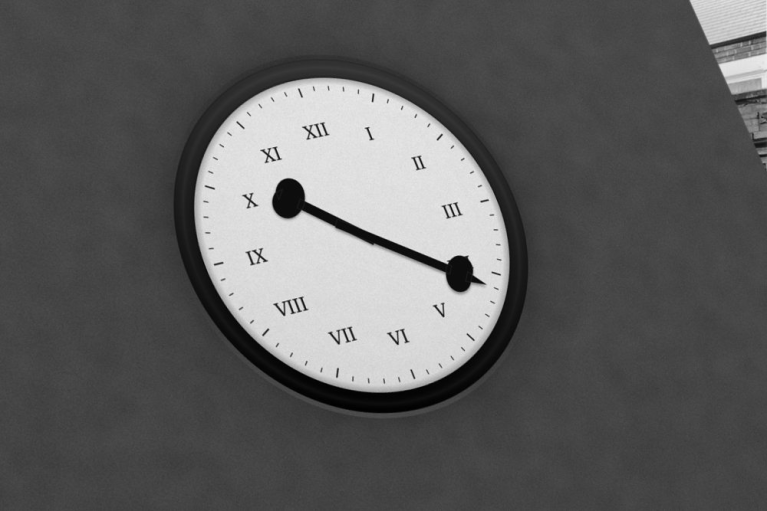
h=10 m=21
